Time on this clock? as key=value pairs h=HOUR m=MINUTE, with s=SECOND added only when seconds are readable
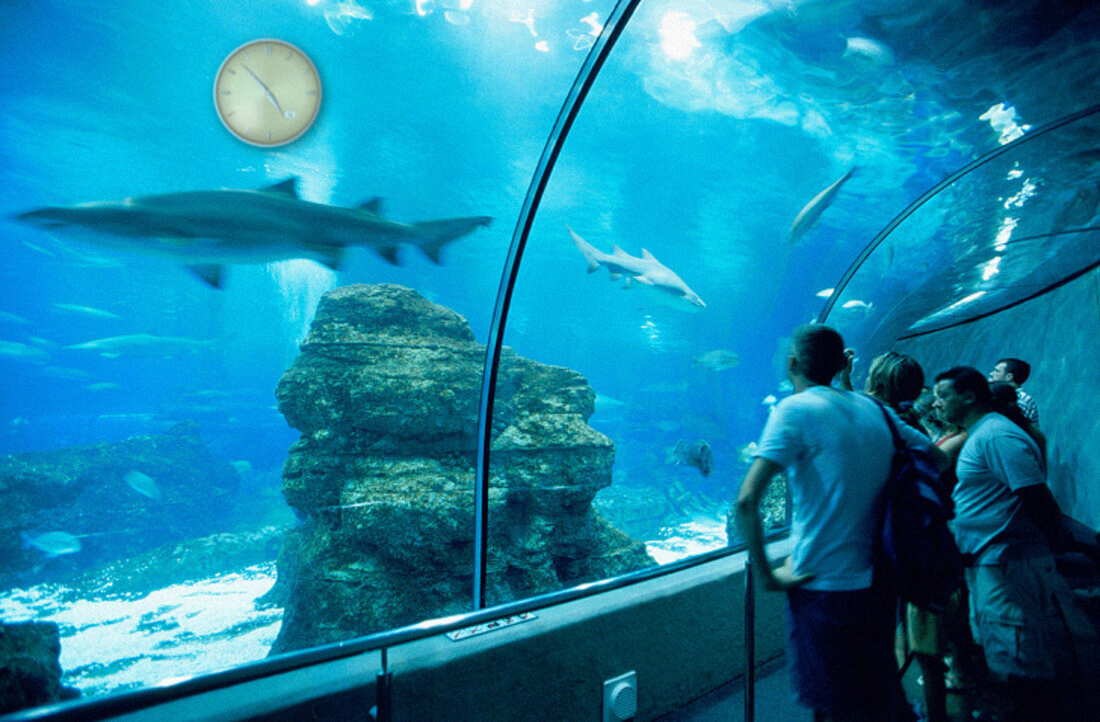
h=4 m=53
